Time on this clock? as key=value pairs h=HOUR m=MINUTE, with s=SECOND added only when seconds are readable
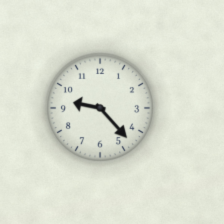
h=9 m=23
